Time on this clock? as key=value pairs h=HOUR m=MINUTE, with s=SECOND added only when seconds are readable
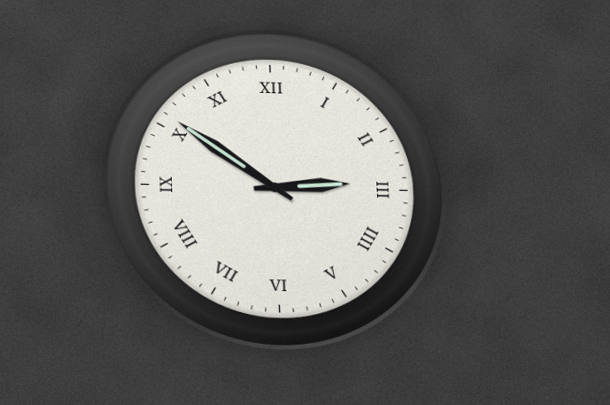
h=2 m=51
